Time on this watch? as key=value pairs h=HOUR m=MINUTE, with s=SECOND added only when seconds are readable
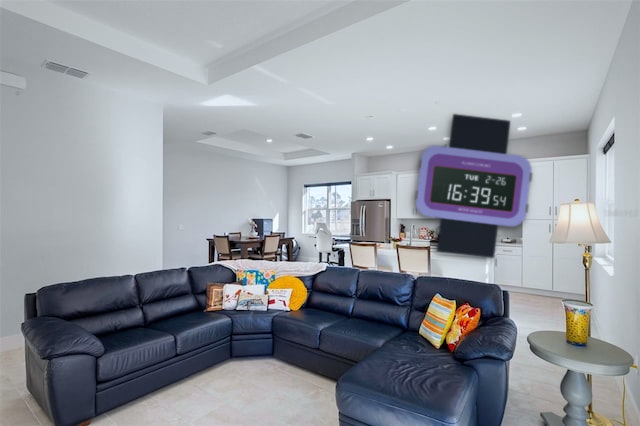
h=16 m=39
